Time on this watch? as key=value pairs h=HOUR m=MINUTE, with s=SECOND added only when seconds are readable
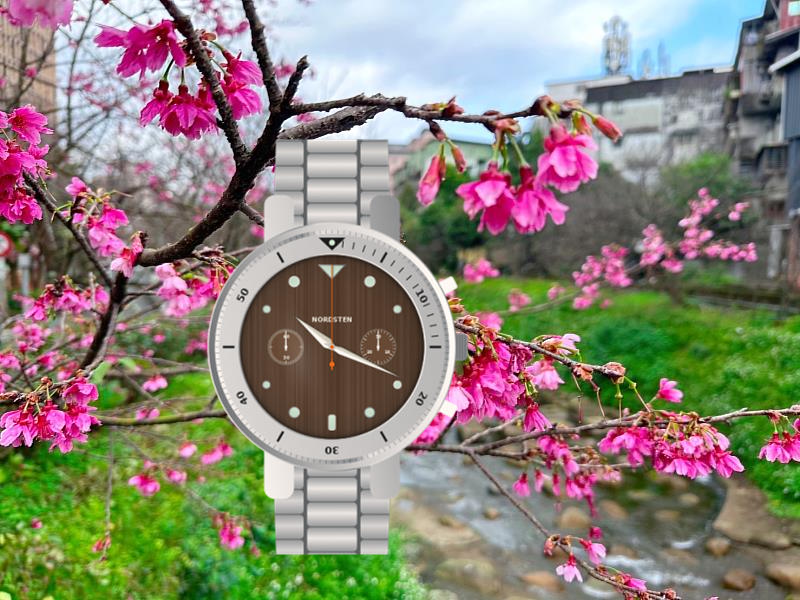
h=10 m=19
